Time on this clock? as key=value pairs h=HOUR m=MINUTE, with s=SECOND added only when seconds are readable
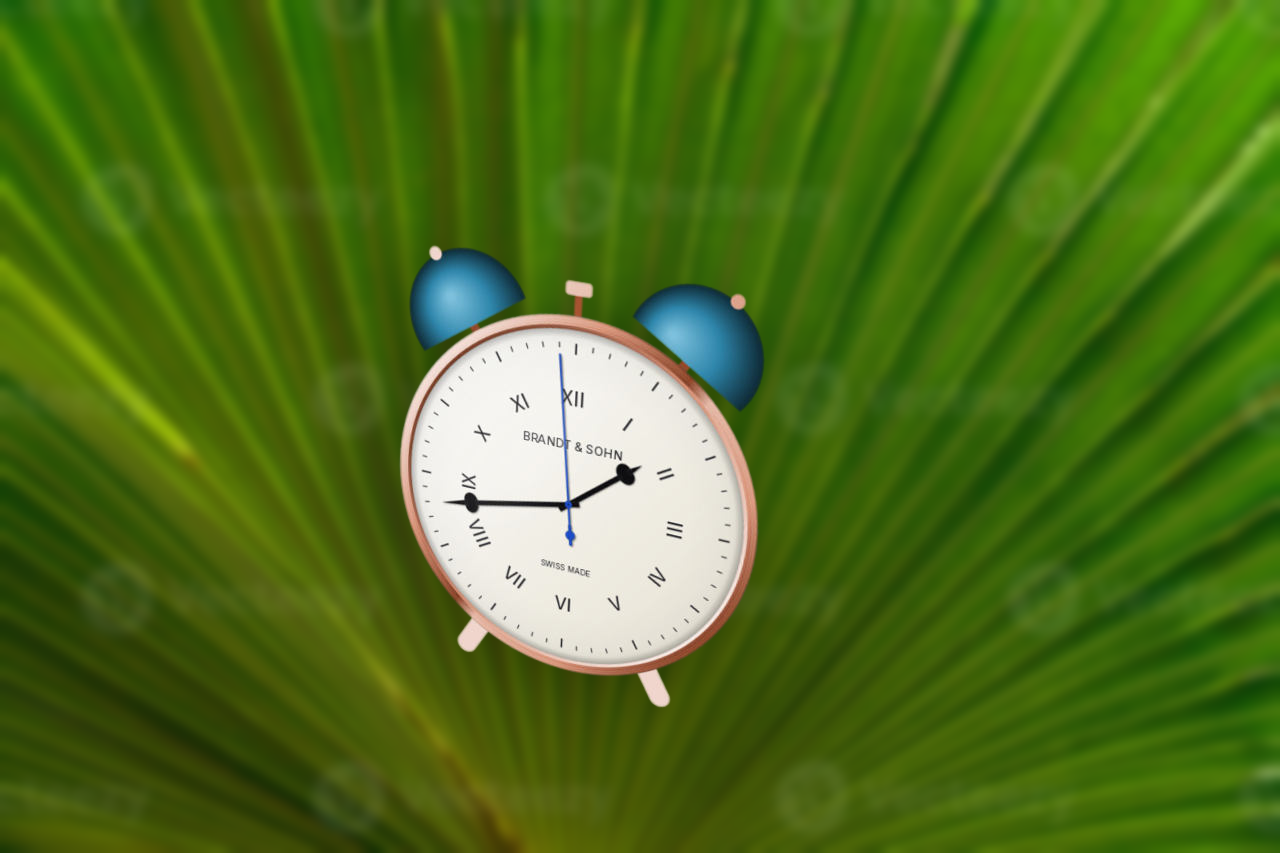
h=1 m=42 s=59
